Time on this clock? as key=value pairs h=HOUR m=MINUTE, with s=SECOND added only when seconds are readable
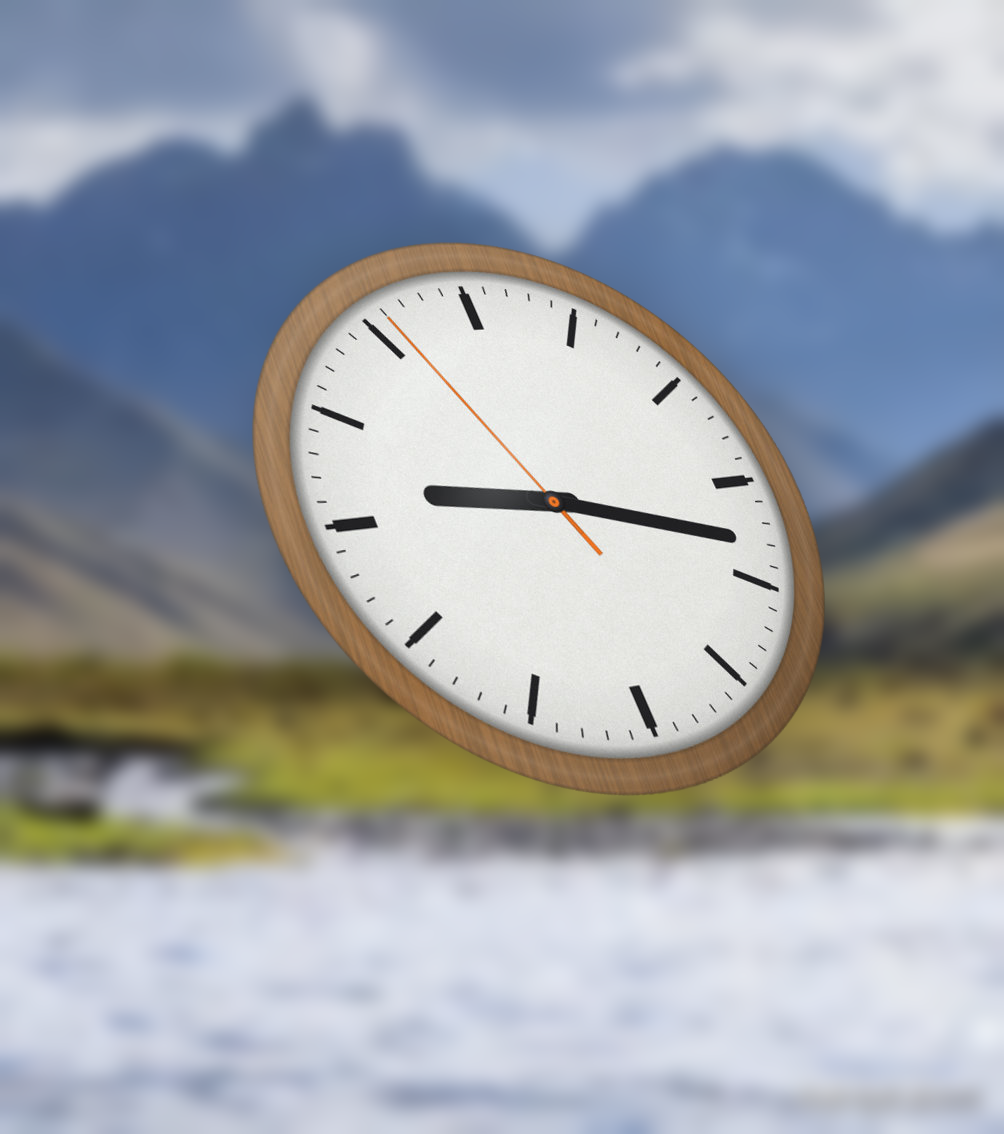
h=9 m=17 s=56
